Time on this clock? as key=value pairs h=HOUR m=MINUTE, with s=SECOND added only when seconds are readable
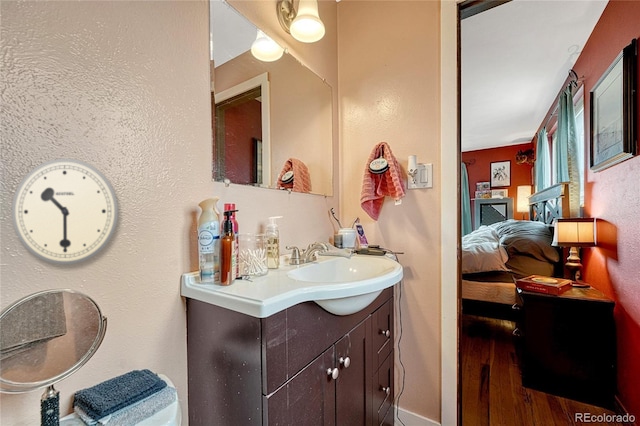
h=10 m=30
